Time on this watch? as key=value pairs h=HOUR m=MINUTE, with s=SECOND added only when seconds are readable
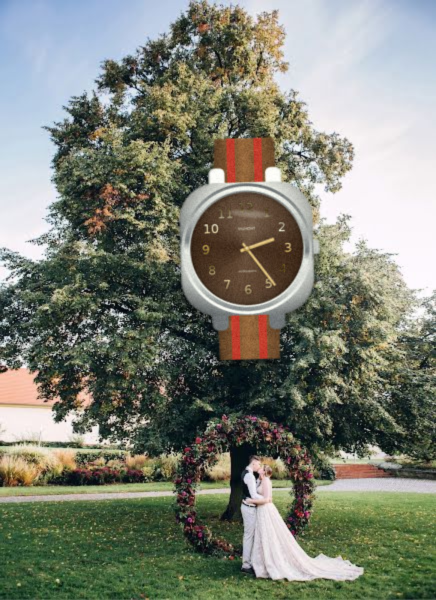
h=2 m=24
